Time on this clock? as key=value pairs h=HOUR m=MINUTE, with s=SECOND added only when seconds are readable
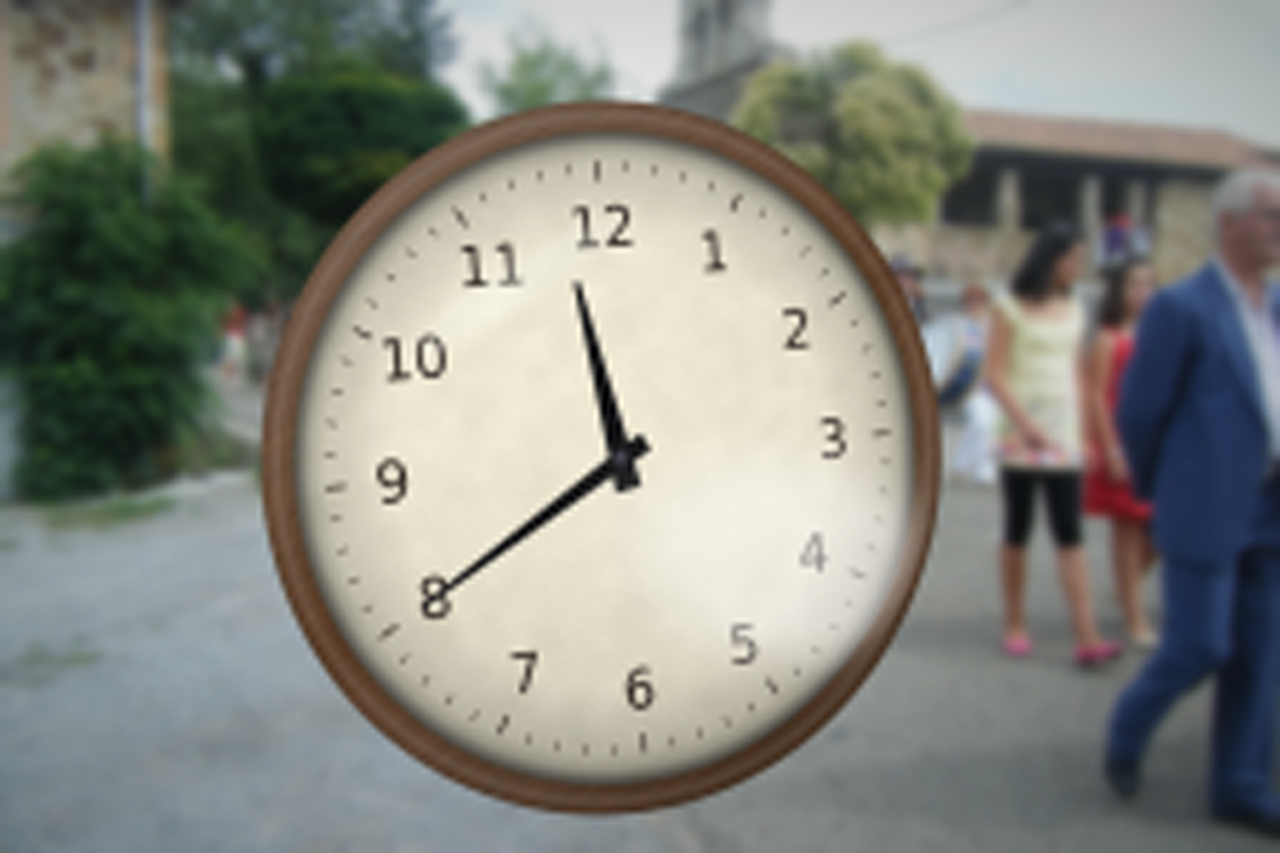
h=11 m=40
